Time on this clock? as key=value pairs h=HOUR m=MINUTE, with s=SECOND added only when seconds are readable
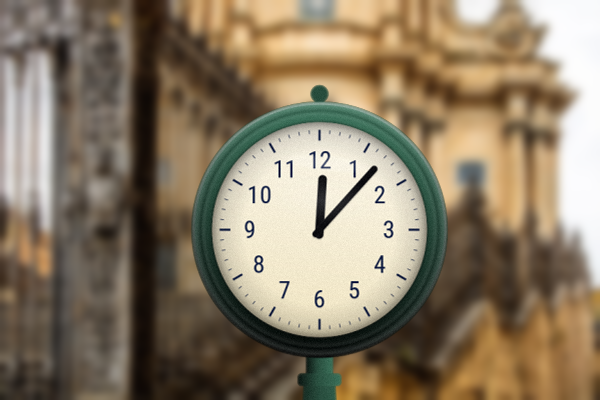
h=12 m=7
